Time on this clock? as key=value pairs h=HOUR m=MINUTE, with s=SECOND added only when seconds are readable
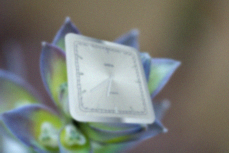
h=6 m=39
